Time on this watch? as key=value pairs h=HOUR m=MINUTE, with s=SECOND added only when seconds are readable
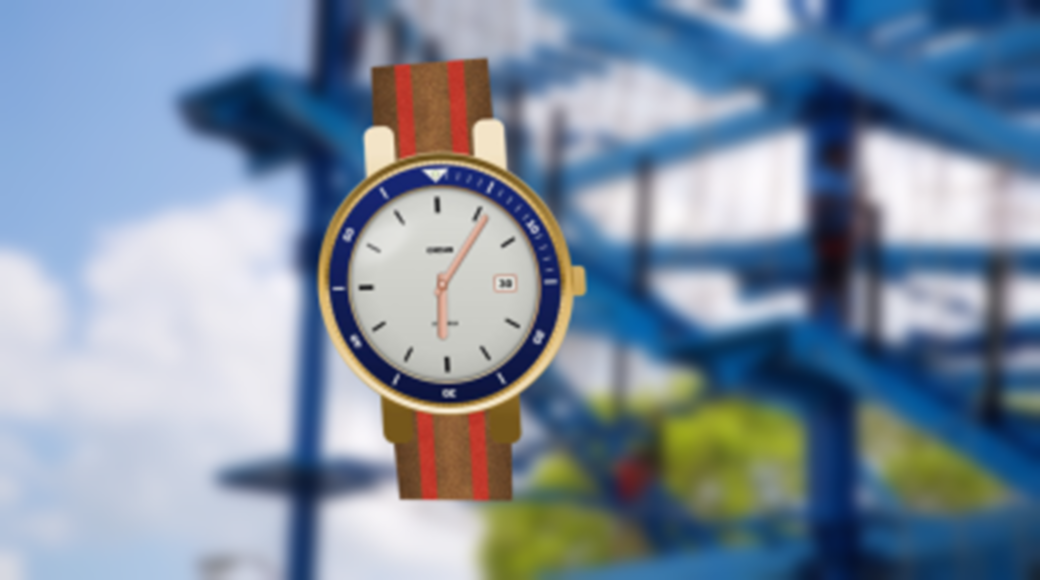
h=6 m=6
